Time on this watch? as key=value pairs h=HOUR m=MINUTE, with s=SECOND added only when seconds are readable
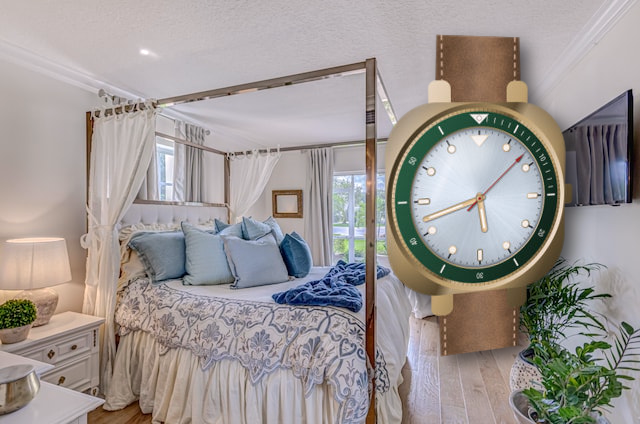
h=5 m=42 s=8
